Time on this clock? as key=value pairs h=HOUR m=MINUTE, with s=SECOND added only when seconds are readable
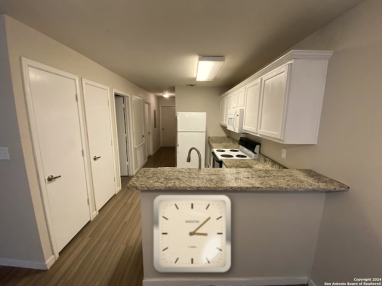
h=3 m=8
